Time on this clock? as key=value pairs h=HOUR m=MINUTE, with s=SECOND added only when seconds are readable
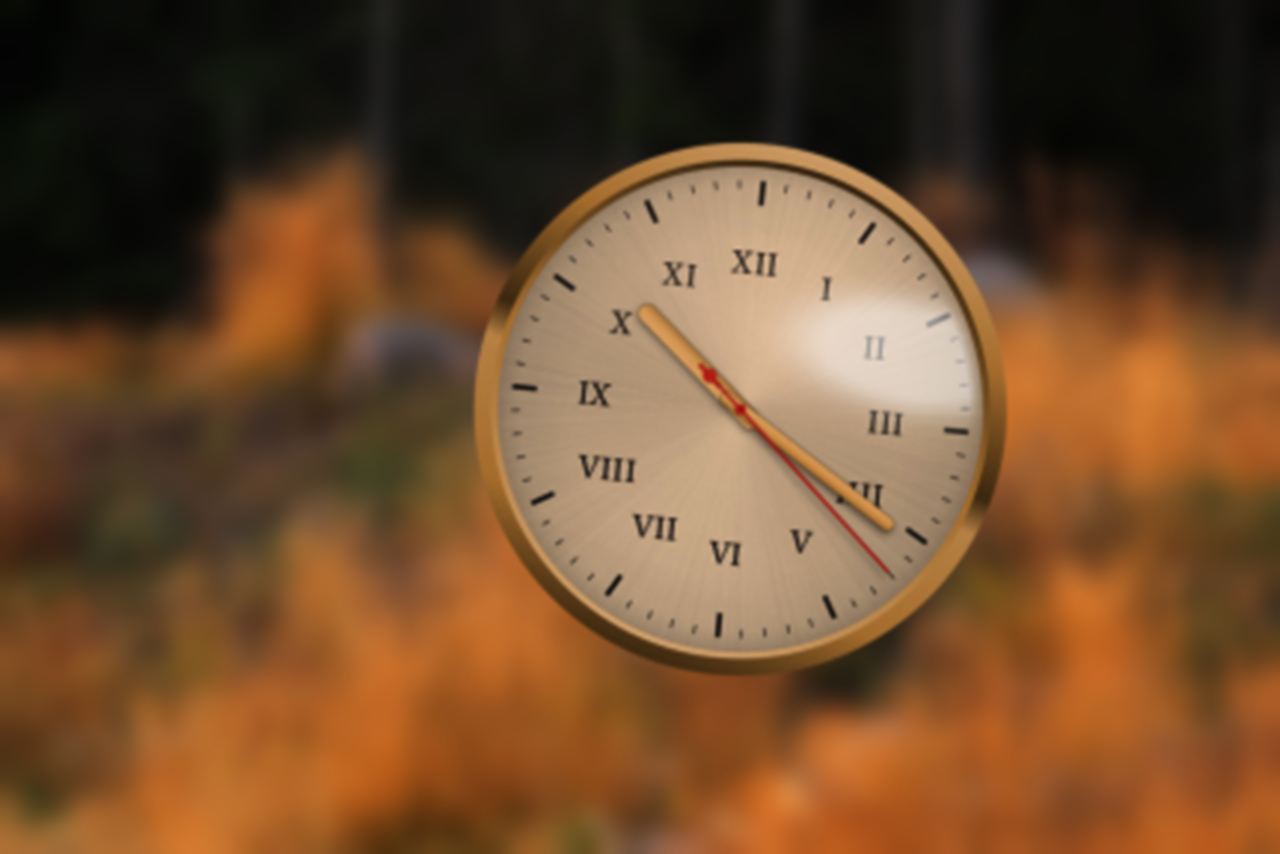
h=10 m=20 s=22
